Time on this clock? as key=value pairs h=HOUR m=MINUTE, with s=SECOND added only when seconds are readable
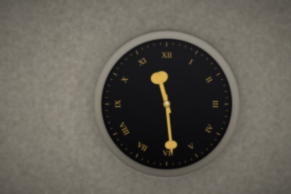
h=11 m=29
